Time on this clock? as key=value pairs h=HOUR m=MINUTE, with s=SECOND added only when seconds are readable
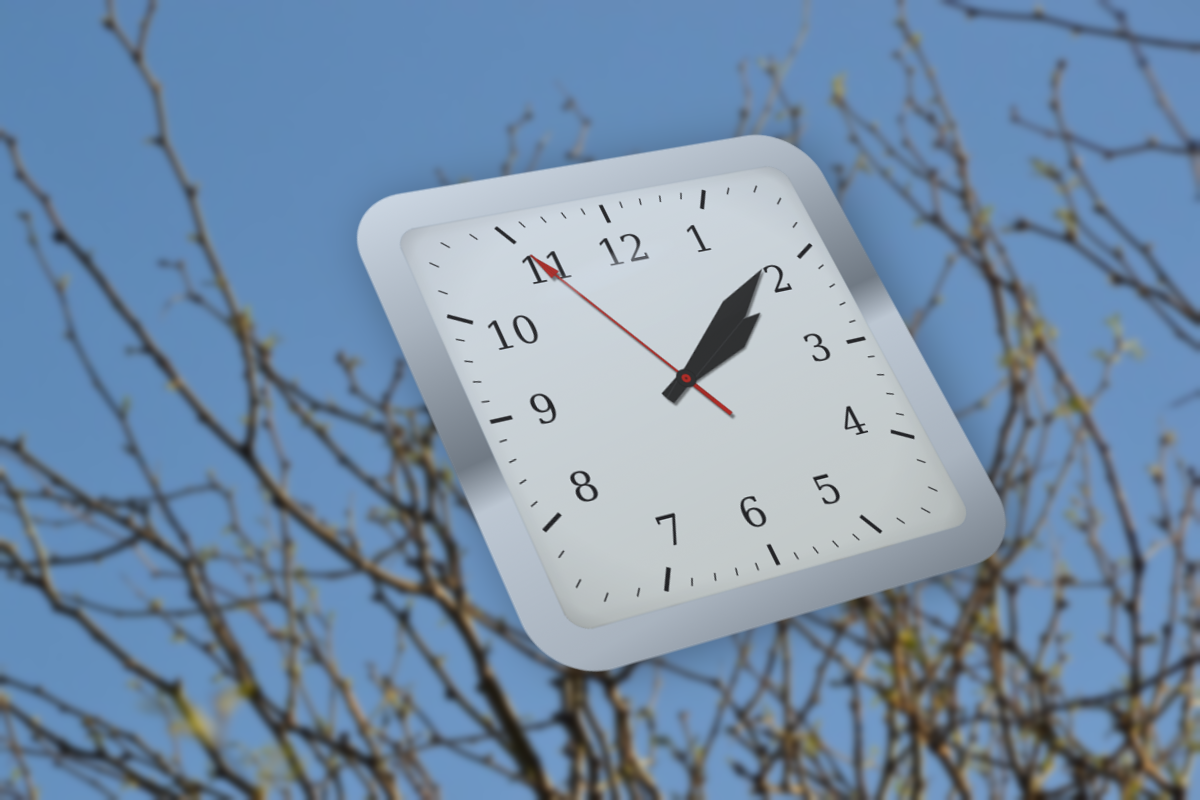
h=2 m=8 s=55
